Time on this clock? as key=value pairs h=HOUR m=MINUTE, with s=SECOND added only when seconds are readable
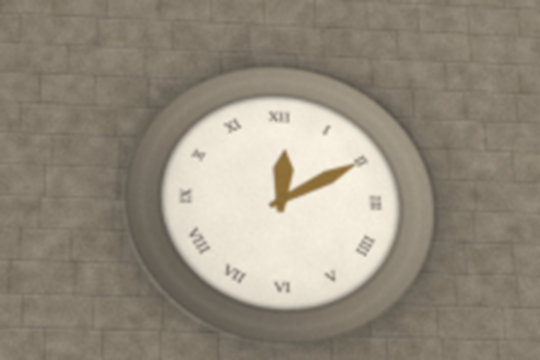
h=12 m=10
